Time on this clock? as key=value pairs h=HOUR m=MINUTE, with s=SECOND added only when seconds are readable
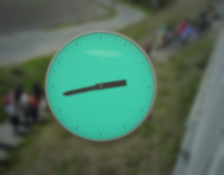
h=2 m=43
